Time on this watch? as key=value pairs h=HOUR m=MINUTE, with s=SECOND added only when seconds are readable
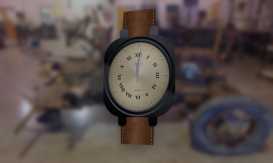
h=12 m=1
